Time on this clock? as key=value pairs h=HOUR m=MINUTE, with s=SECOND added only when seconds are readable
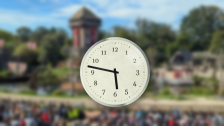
h=5 m=47
